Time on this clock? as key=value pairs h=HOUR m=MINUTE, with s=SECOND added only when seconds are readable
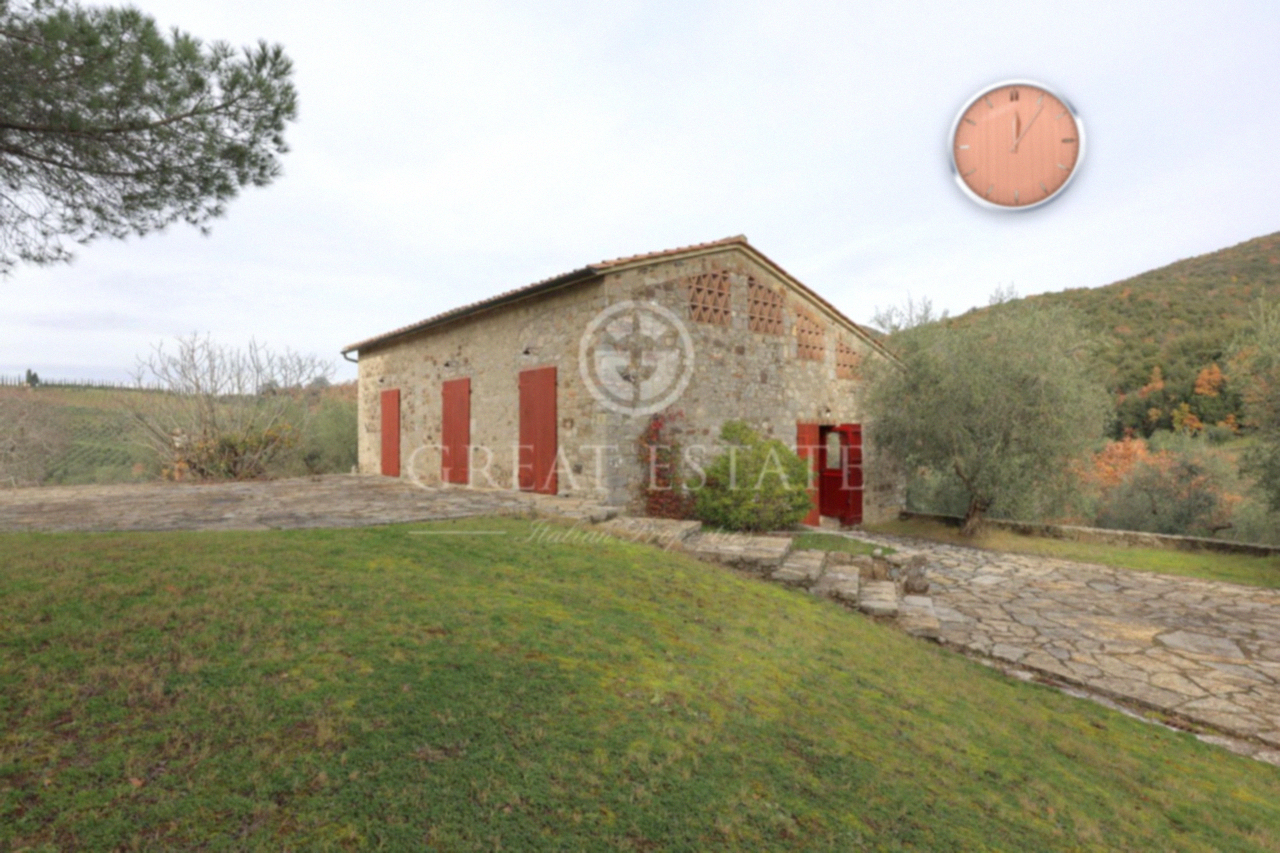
h=12 m=6
